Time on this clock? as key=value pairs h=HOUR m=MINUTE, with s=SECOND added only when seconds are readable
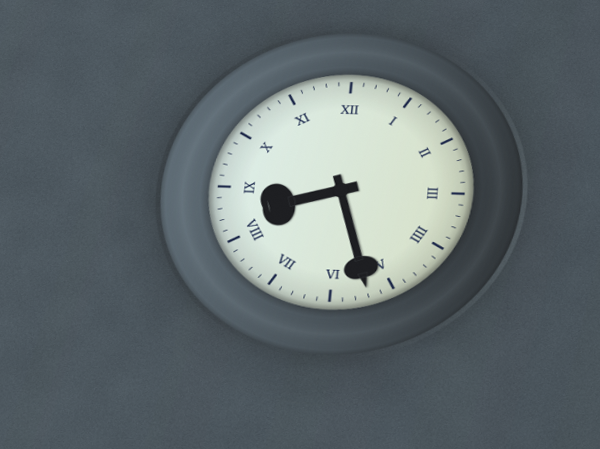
h=8 m=27
